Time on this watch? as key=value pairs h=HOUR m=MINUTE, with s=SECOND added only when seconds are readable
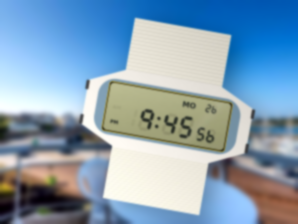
h=9 m=45 s=56
